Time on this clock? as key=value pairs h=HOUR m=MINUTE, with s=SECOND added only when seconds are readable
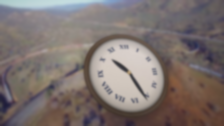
h=10 m=26
